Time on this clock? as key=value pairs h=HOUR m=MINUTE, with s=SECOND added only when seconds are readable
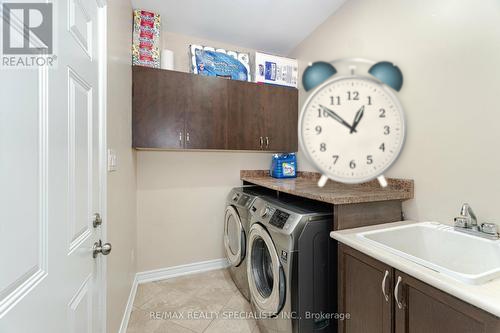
h=12 m=51
